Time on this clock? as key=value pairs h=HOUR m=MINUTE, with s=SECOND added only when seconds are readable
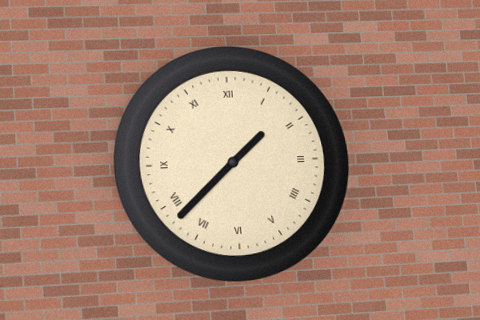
h=1 m=38
